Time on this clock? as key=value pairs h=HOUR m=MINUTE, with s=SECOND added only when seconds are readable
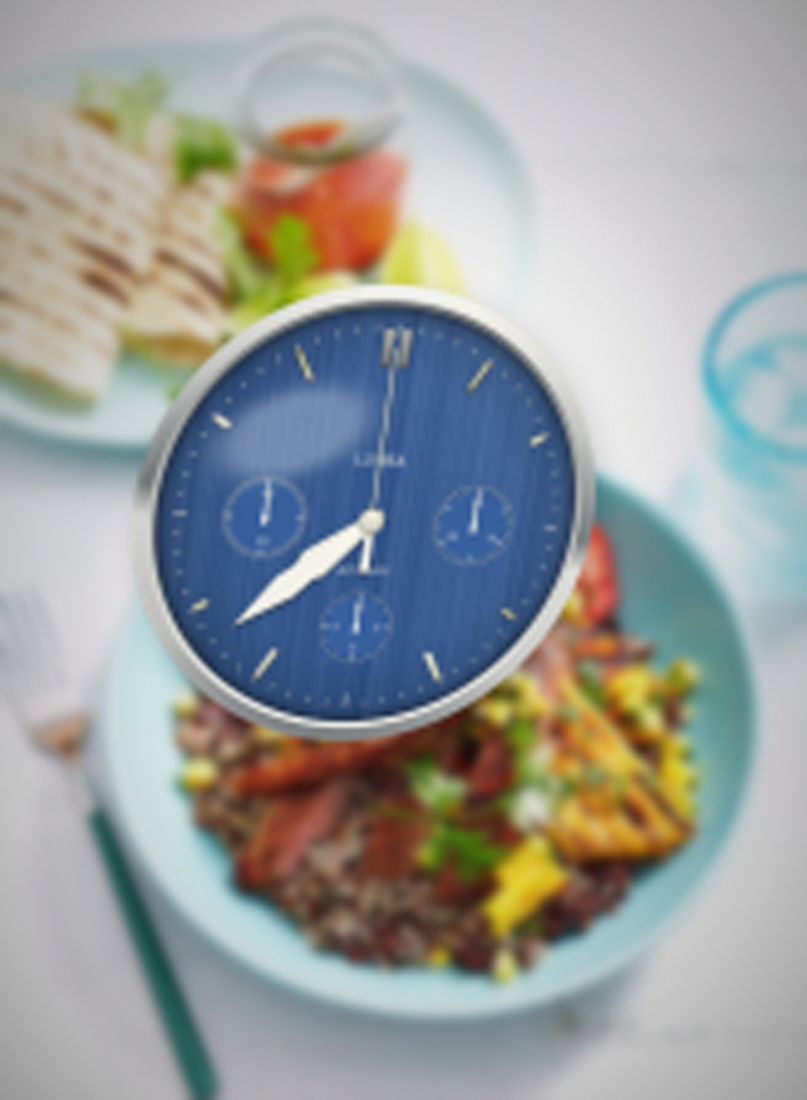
h=7 m=38
